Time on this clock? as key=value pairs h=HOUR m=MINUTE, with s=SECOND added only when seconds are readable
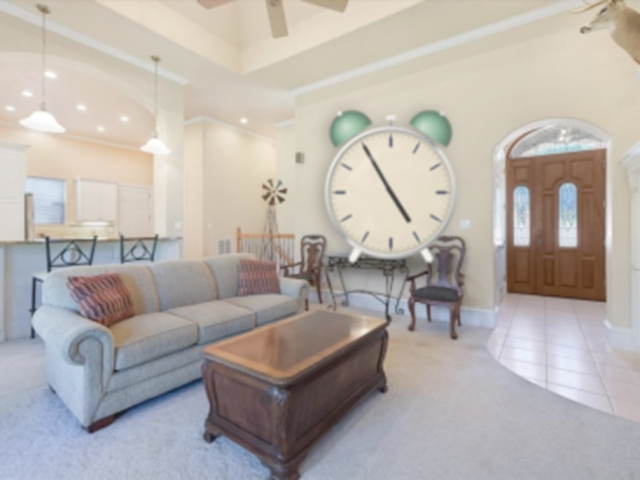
h=4 m=55
